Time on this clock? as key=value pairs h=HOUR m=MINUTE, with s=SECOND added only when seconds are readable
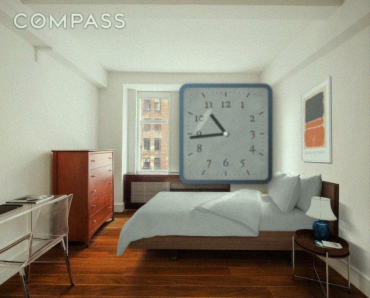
h=10 m=44
